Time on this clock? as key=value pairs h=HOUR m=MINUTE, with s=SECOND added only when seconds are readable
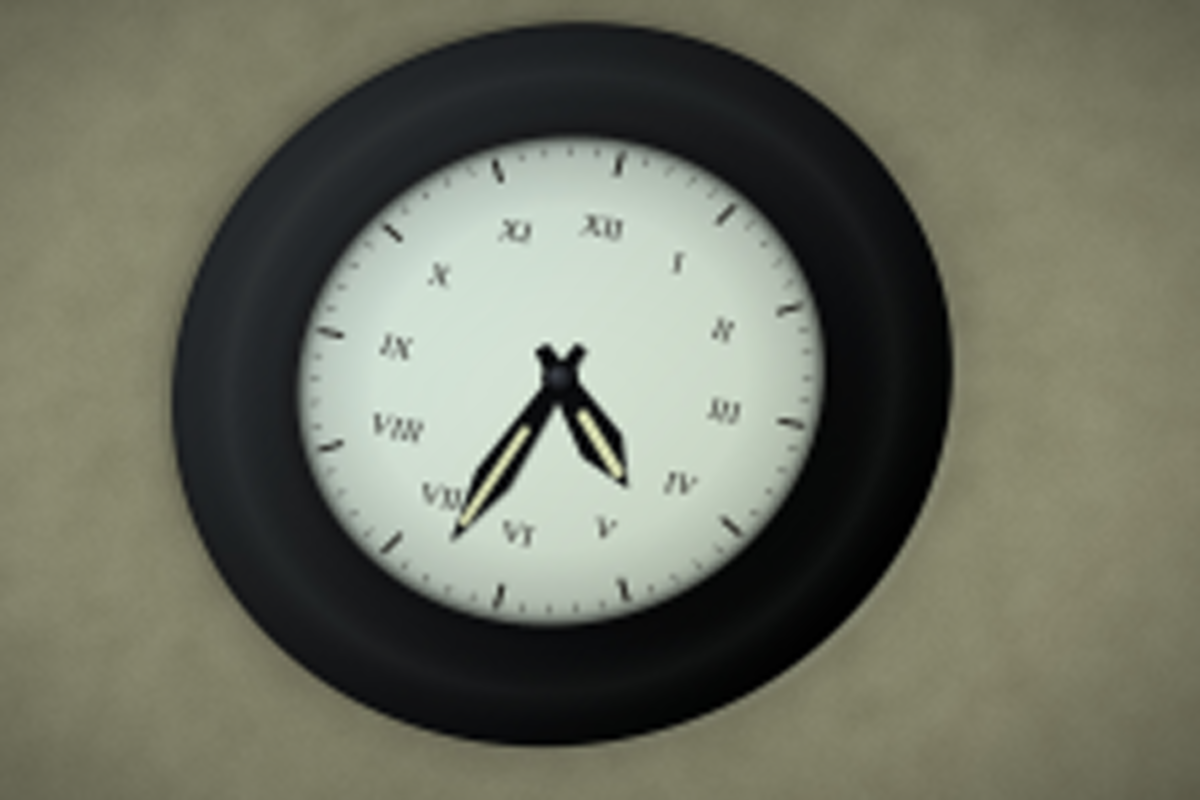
h=4 m=33
